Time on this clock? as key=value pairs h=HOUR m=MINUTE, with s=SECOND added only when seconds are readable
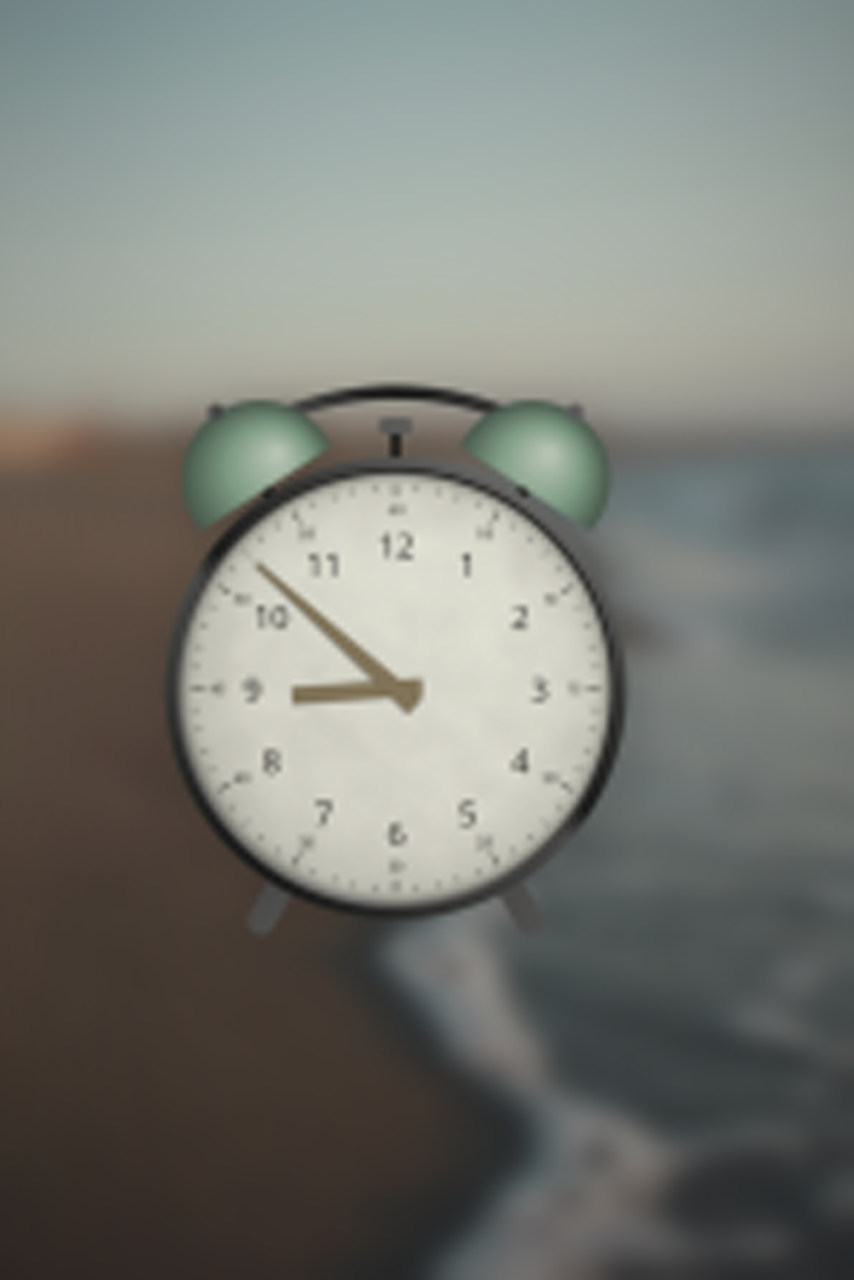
h=8 m=52
